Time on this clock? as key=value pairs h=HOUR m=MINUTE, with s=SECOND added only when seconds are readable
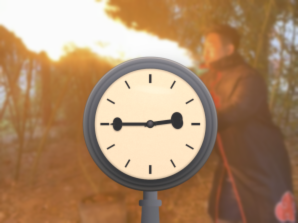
h=2 m=45
